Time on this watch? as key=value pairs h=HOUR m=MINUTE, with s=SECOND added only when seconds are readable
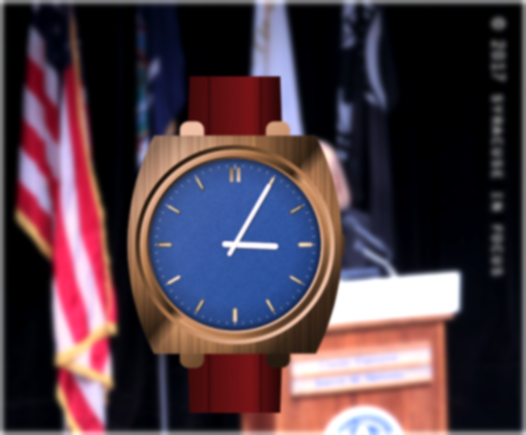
h=3 m=5
